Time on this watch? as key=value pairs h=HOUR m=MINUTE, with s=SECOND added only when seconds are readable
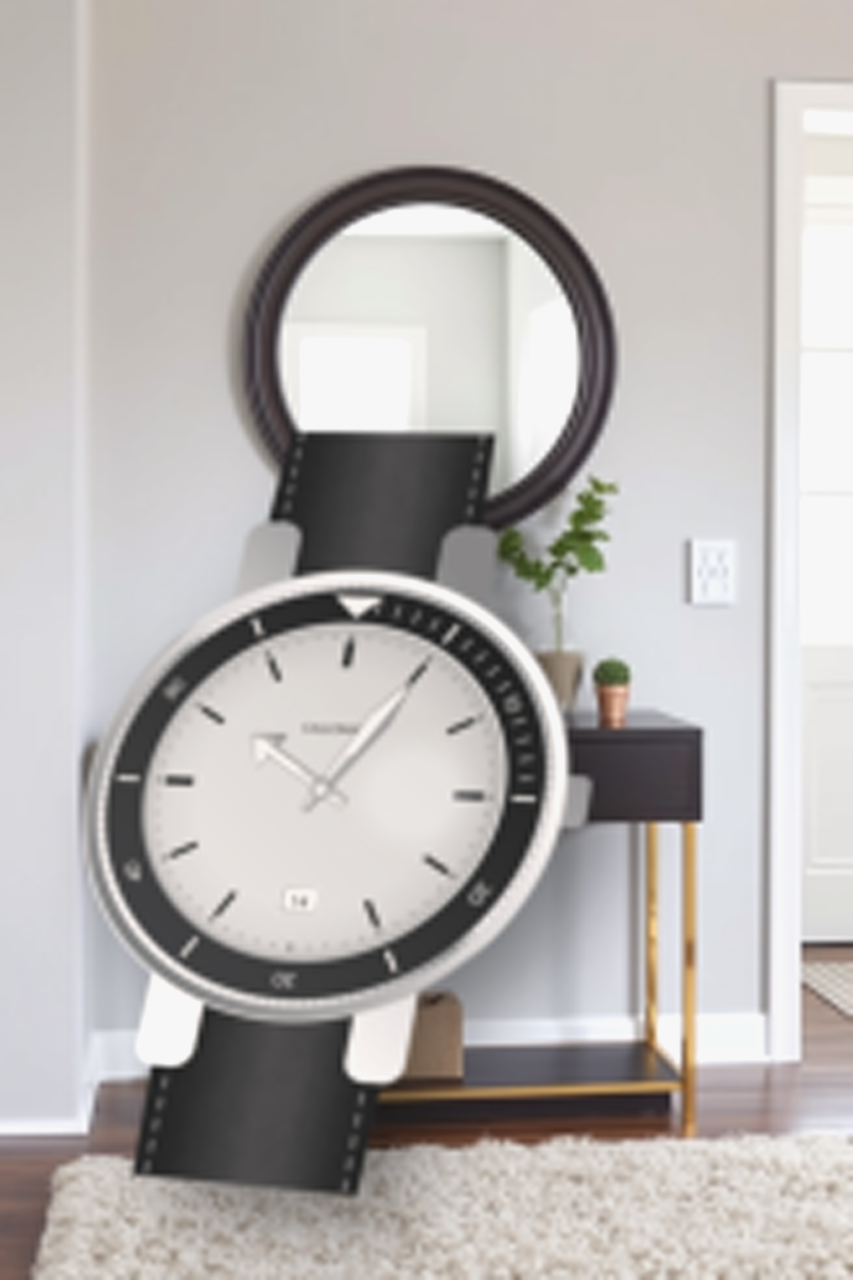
h=10 m=5
